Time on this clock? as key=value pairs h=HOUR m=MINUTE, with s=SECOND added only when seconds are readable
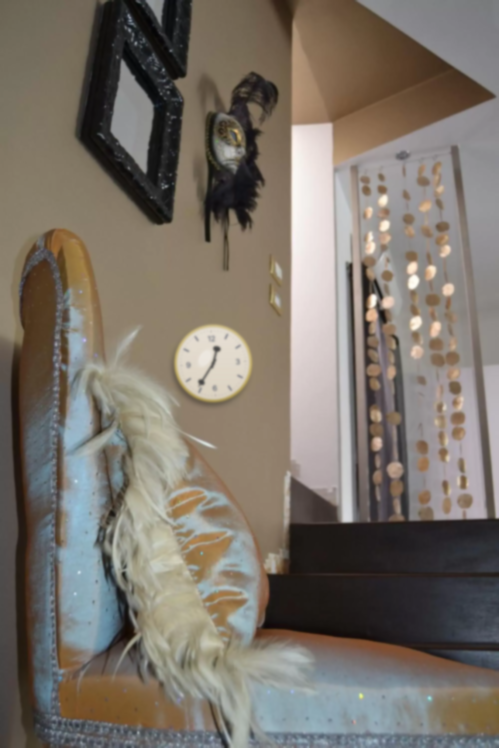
h=12 m=36
